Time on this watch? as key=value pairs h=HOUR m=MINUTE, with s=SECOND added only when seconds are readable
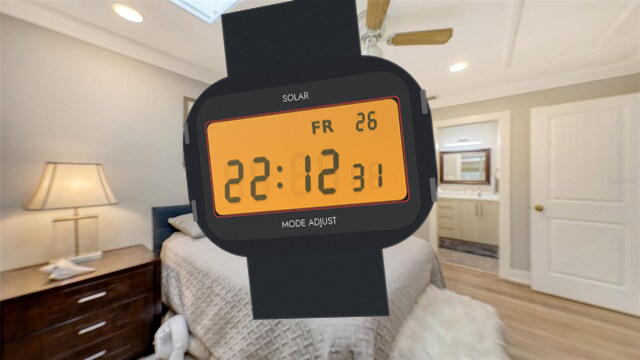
h=22 m=12 s=31
